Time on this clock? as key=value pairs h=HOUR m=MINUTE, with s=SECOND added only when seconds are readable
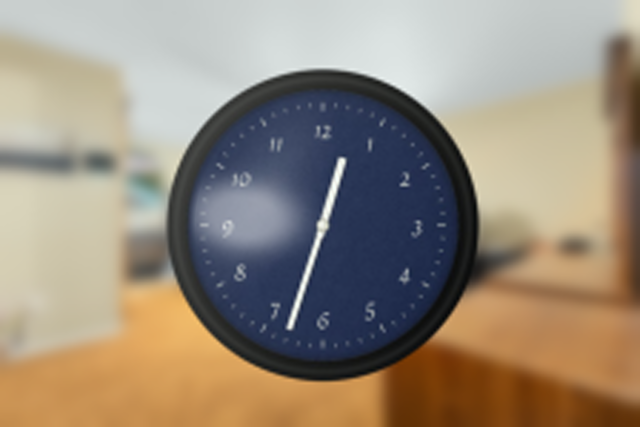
h=12 m=33
